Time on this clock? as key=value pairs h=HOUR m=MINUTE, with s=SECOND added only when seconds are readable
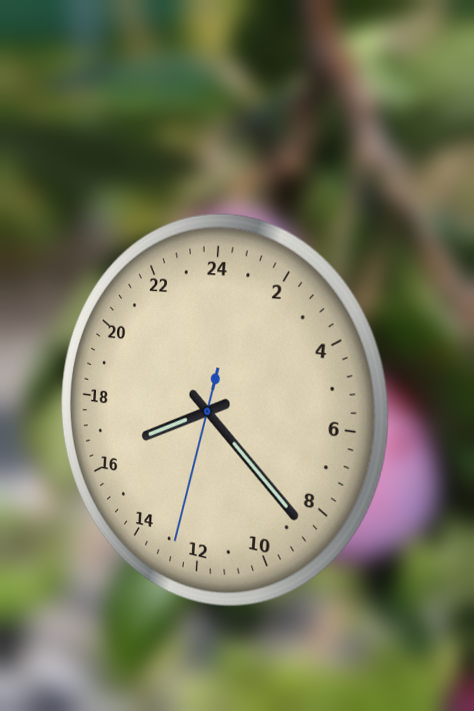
h=16 m=21 s=32
